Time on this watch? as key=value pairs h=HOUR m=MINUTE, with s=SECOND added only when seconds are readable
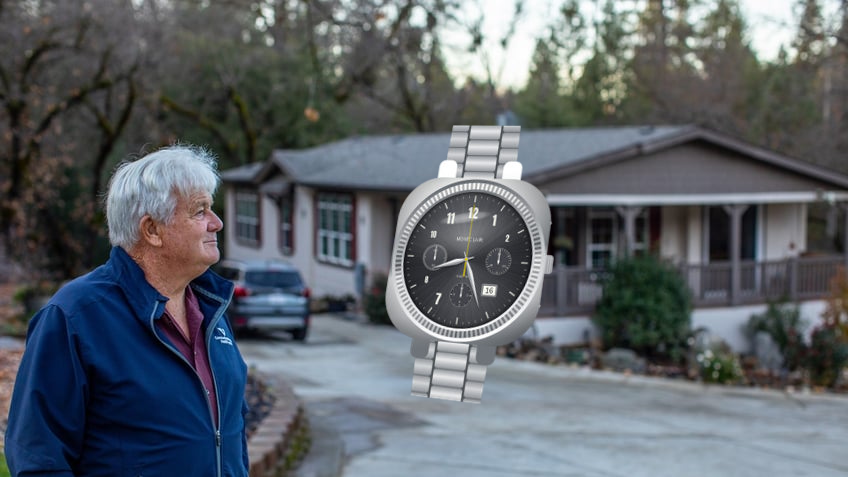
h=8 m=26
